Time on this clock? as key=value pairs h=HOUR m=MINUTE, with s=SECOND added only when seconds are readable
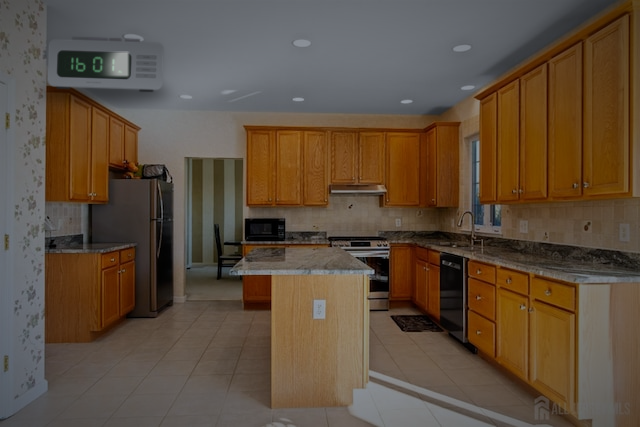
h=16 m=1
